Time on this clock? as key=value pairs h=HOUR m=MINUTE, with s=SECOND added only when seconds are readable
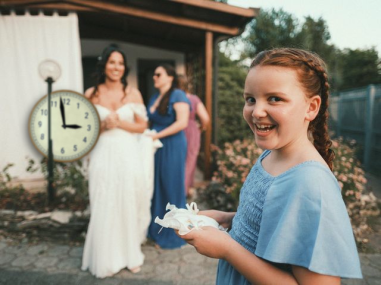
h=2 m=58
